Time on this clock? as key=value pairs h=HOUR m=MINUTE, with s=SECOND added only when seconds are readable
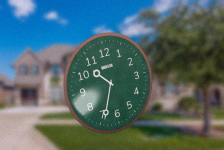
h=10 m=34
